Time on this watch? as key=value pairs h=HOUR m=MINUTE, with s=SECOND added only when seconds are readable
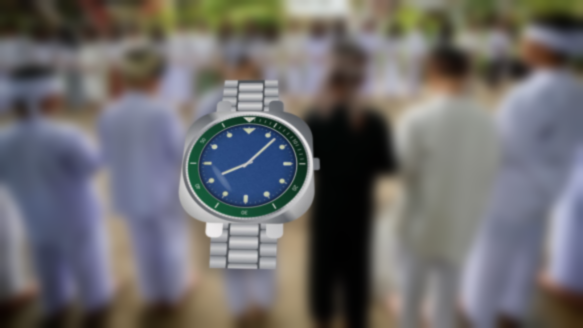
h=8 m=7
